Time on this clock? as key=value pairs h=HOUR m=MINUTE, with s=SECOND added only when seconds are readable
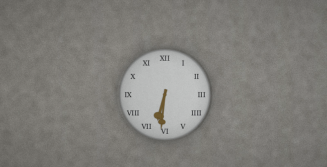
h=6 m=31
